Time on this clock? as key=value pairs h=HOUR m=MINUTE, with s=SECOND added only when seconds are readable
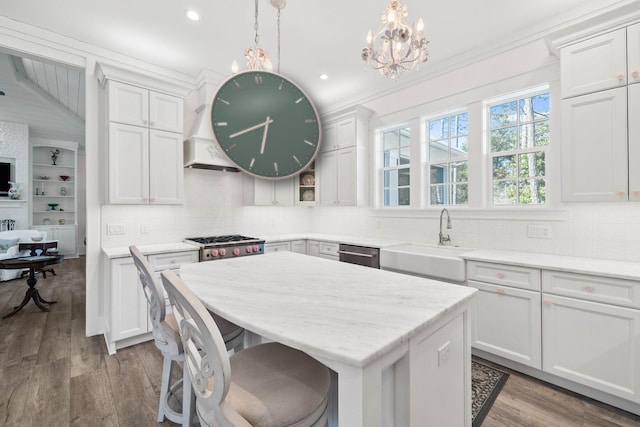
h=6 m=42
